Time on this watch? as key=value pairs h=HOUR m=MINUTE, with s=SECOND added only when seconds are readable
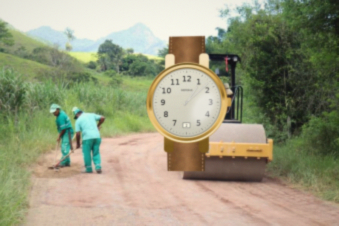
h=1 m=8
